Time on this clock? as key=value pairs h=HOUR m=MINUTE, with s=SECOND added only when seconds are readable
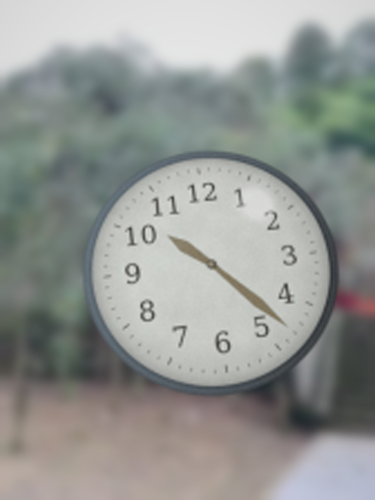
h=10 m=23
